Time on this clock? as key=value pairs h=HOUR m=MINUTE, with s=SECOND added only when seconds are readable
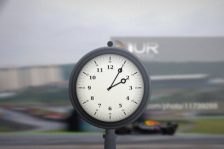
h=2 m=5
